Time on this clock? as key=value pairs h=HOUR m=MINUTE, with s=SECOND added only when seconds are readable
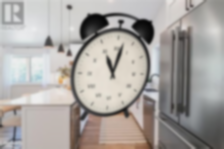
h=11 m=2
